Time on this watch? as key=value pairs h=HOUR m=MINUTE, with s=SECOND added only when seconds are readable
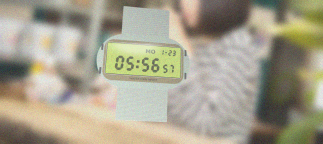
h=5 m=56 s=57
